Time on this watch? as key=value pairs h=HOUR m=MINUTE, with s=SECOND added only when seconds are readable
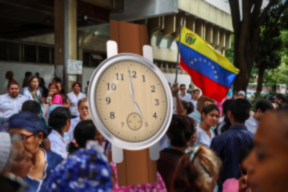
h=4 m=59
